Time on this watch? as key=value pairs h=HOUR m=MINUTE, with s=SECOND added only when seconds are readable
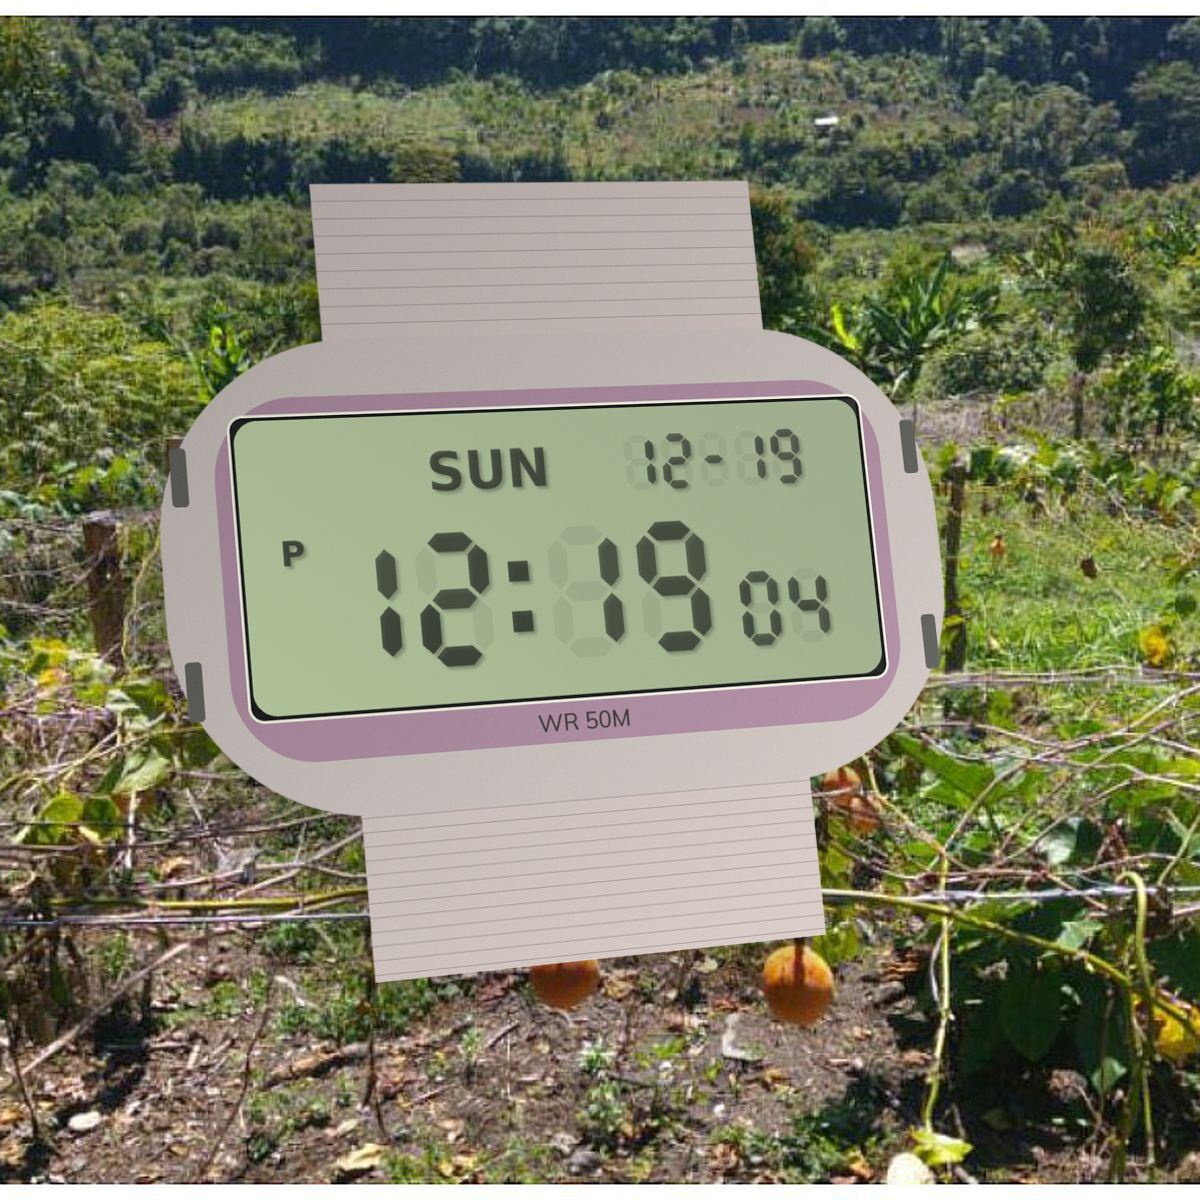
h=12 m=19 s=4
